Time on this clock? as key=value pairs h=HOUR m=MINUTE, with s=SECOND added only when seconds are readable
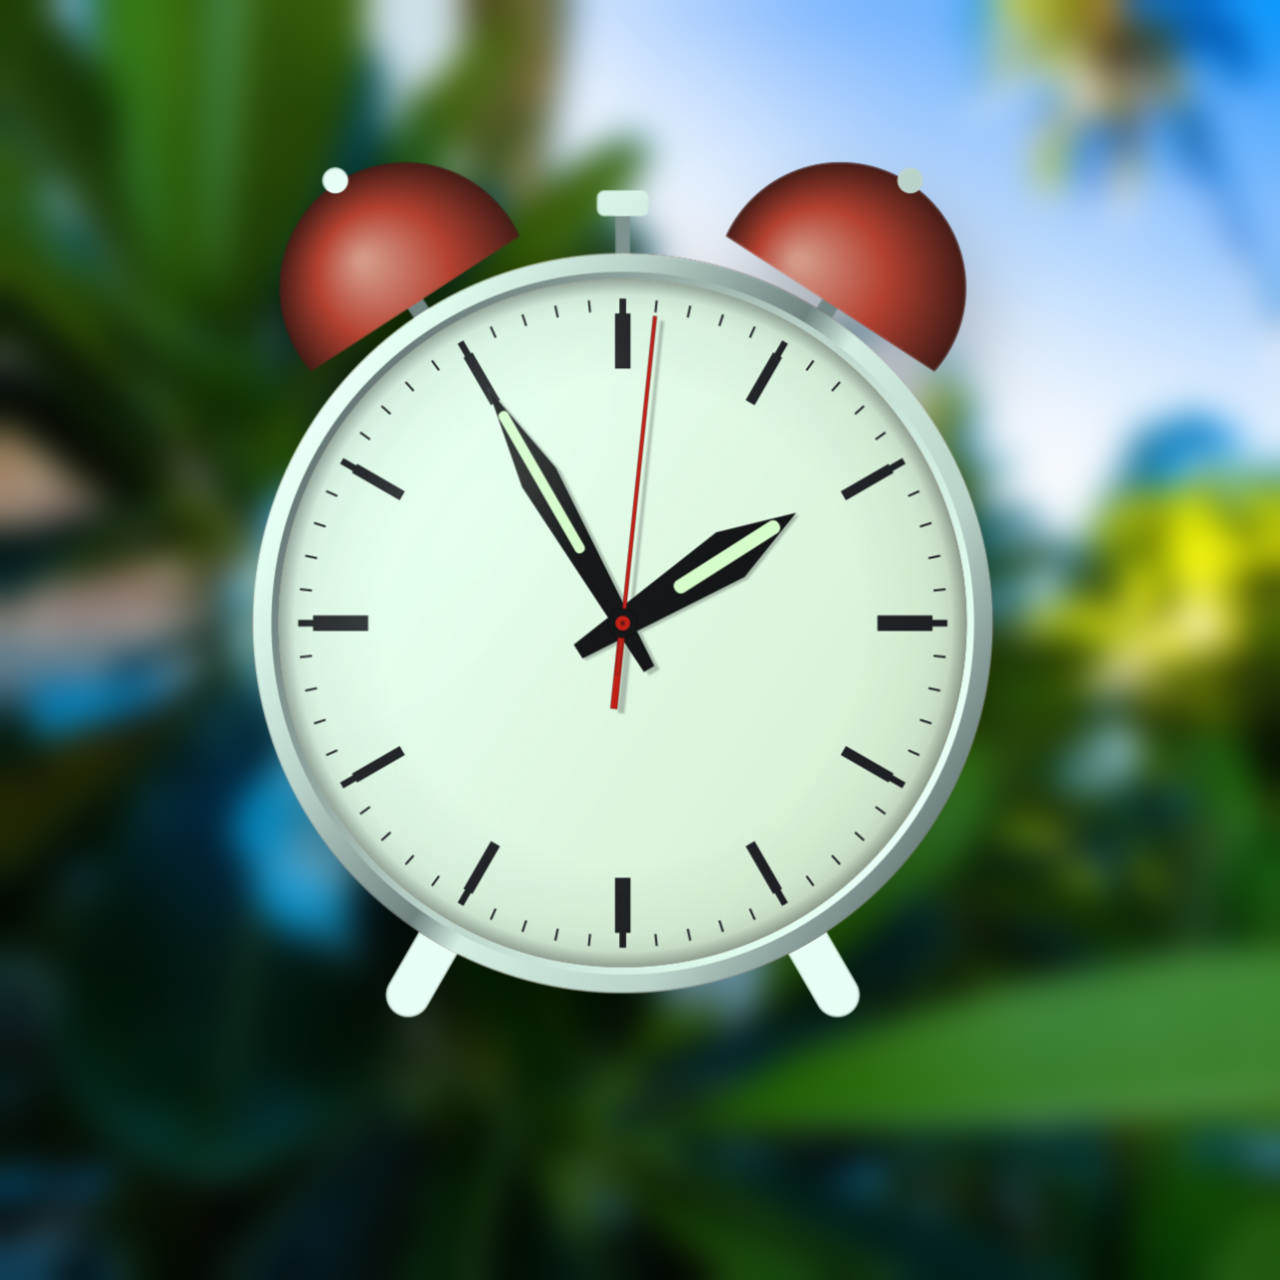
h=1 m=55 s=1
